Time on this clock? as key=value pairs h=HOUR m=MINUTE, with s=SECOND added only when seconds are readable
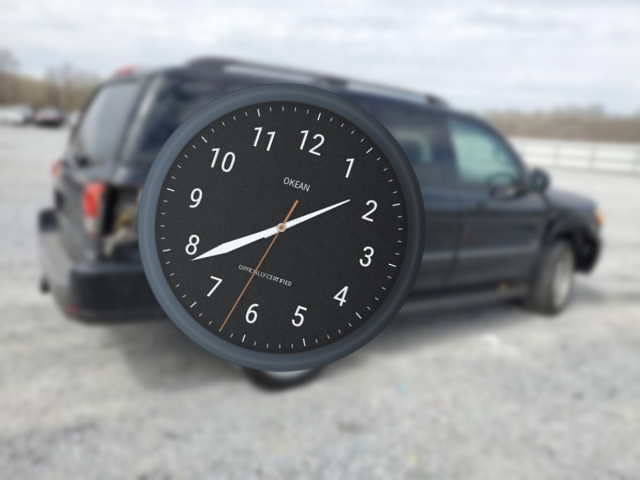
h=1 m=38 s=32
